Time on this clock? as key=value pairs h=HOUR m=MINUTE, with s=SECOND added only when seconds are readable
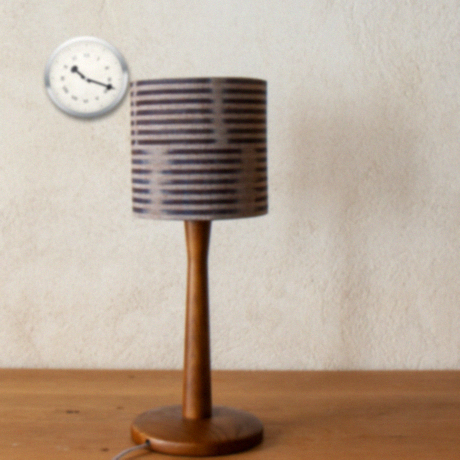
h=10 m=18
